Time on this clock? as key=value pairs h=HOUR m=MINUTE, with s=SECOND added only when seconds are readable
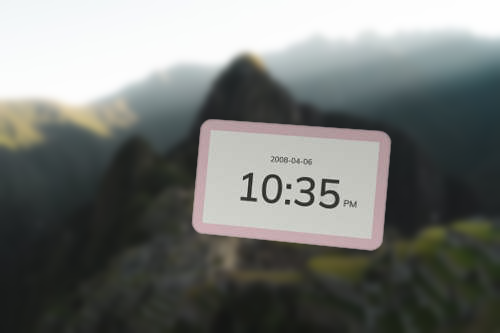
h=10 m=35
